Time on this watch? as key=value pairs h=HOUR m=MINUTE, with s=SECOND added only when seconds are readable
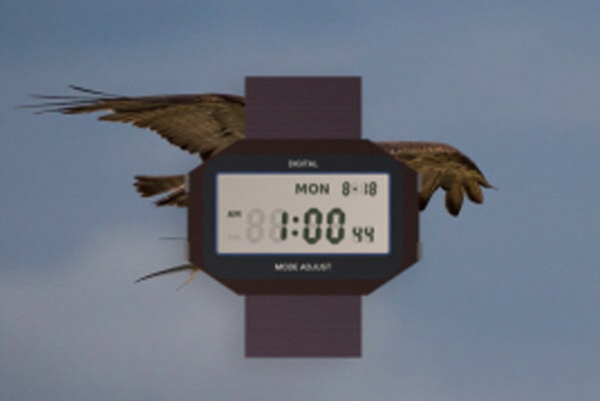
h=1 m=0 s=44
